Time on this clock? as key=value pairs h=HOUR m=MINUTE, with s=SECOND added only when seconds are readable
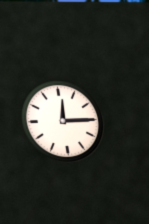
h=12 m=15
